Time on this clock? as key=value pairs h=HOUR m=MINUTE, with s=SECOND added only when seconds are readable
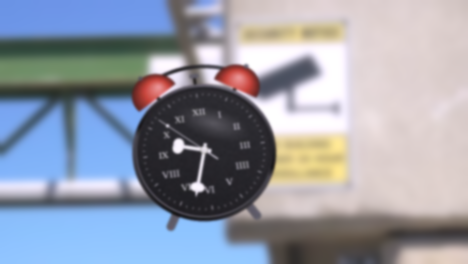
h=9 m=32 s=52
